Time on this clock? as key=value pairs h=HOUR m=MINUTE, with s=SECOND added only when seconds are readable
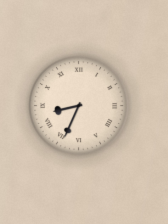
h=8 m=34
